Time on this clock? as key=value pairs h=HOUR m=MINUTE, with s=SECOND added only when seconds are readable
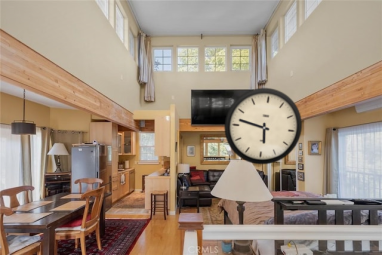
h=5 m=47
